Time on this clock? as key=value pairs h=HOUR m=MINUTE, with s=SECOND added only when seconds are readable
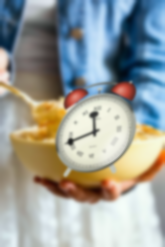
h=11 m=42
